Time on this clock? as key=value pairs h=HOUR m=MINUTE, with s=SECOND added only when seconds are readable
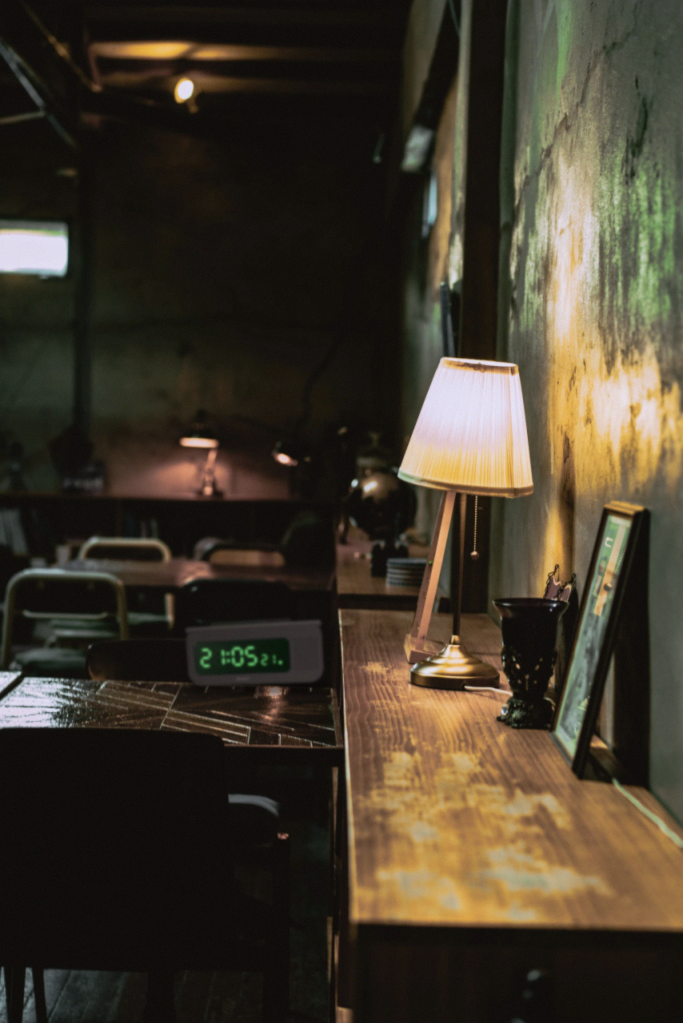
h=21 m=5
